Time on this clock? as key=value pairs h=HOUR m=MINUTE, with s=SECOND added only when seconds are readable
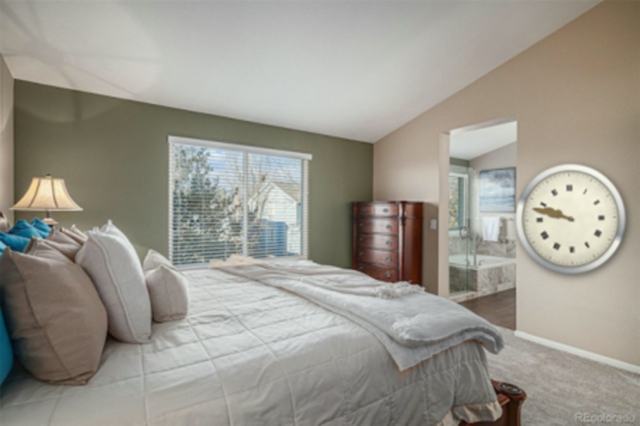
h=9 m=48
